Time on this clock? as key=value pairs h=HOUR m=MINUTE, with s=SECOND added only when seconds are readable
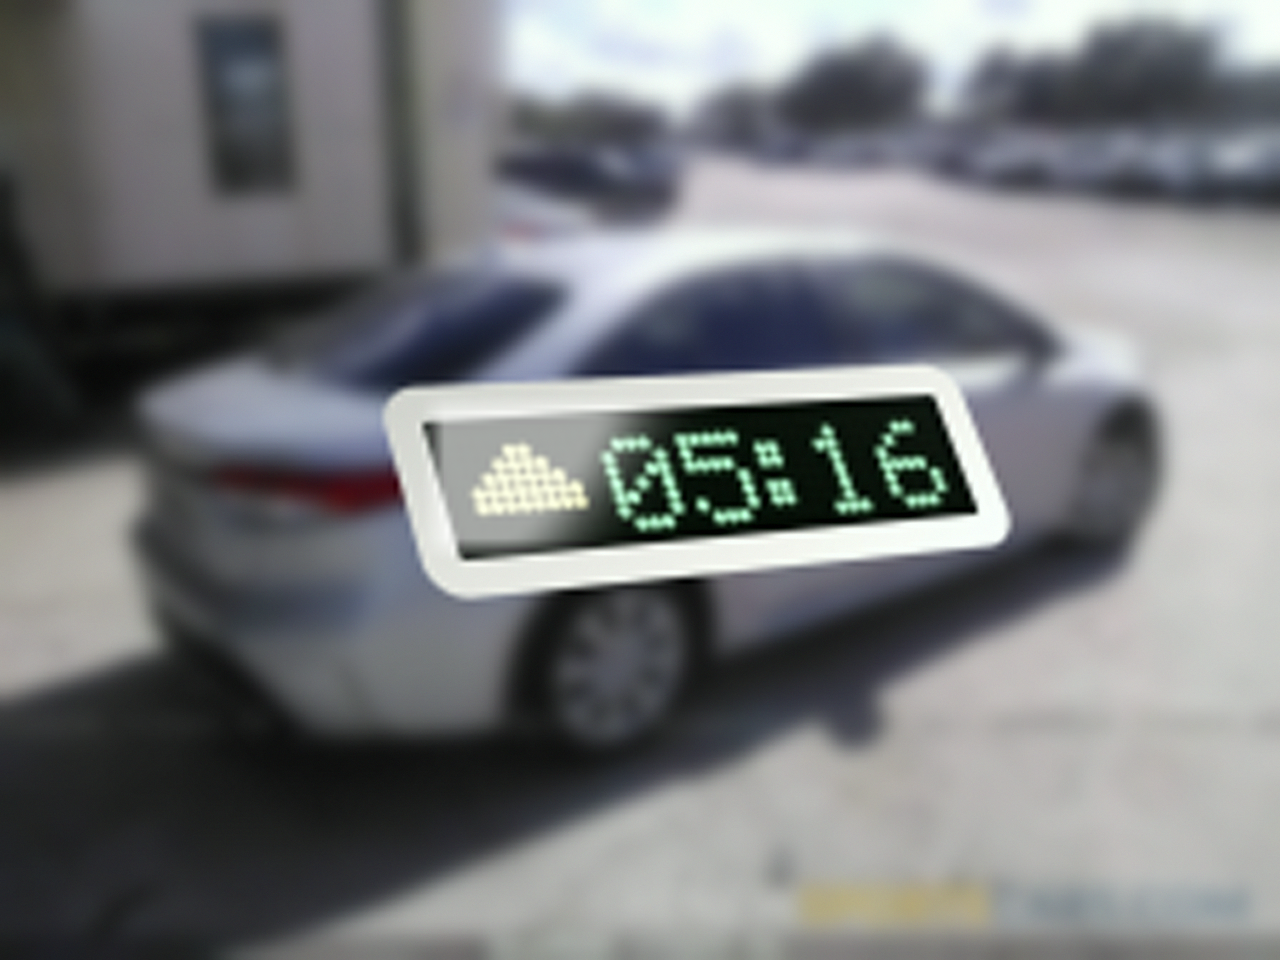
h=5 m=16
